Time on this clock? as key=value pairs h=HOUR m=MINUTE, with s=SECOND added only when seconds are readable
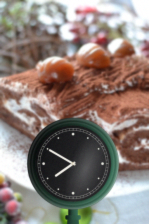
h=7 m=50
